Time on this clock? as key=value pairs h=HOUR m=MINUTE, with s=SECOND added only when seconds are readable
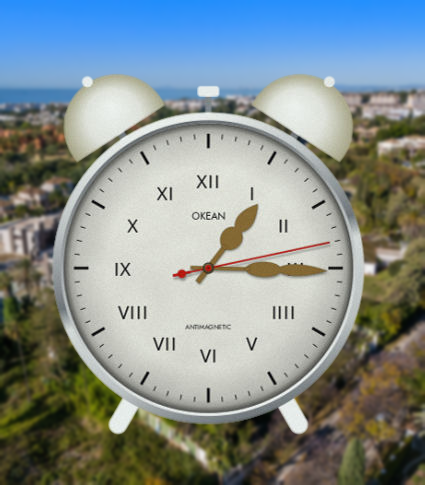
h=1 m=15 s=13
